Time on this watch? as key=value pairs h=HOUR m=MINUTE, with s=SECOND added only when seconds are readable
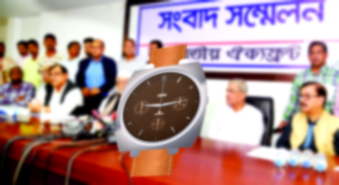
h=9 m=14
